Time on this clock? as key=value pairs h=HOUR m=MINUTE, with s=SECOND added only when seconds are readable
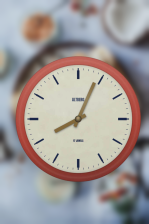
h=8 m=4
